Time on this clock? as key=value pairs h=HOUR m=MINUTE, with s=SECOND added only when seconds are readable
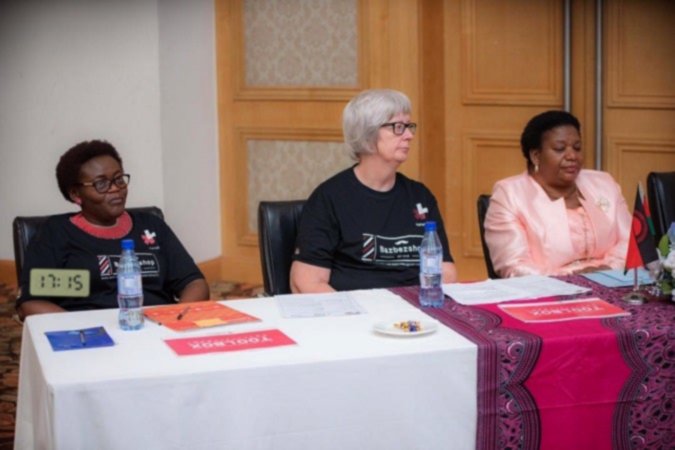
h=17 m=15
